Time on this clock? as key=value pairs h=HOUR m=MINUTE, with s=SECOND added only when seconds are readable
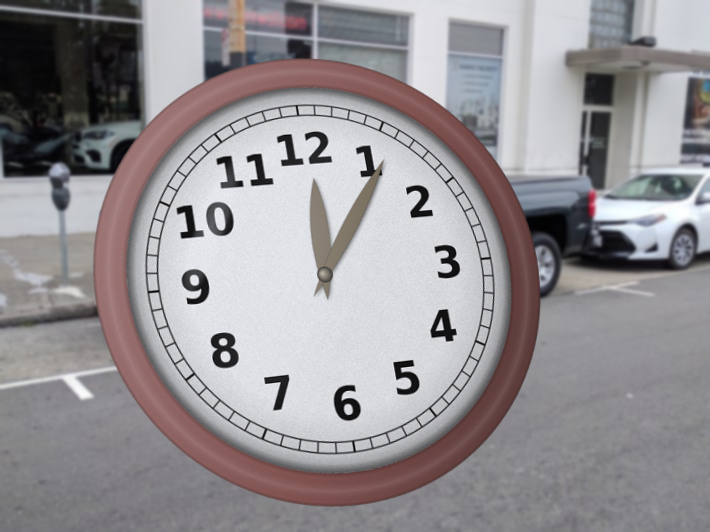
h=12 m=6
